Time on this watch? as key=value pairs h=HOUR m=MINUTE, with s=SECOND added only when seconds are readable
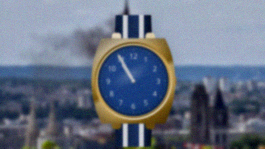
h=10 m=55
